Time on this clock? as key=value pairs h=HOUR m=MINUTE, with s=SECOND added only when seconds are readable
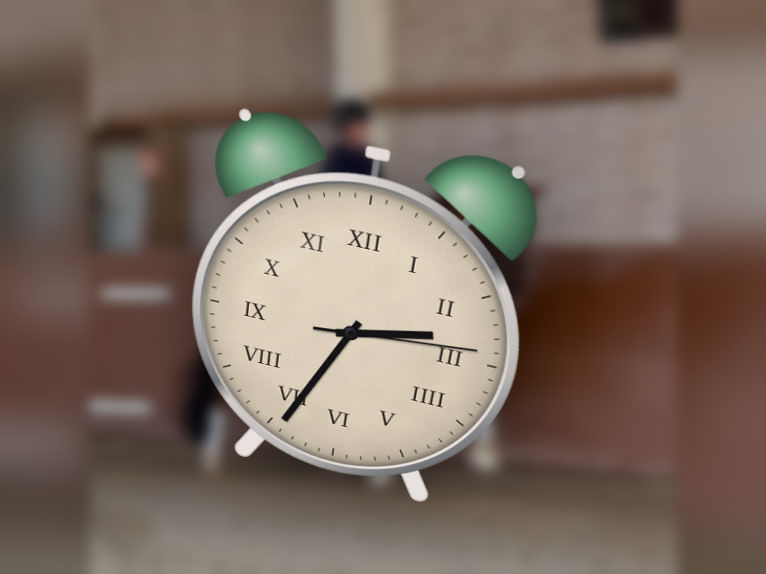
h=2 m=34 s=14
